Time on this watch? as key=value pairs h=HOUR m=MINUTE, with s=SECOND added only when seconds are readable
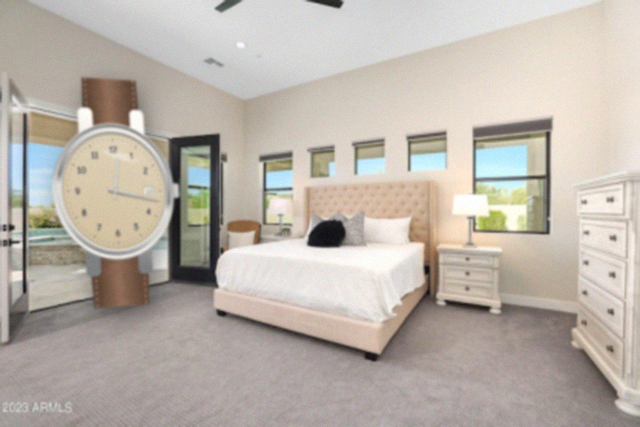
h=12 m=17
